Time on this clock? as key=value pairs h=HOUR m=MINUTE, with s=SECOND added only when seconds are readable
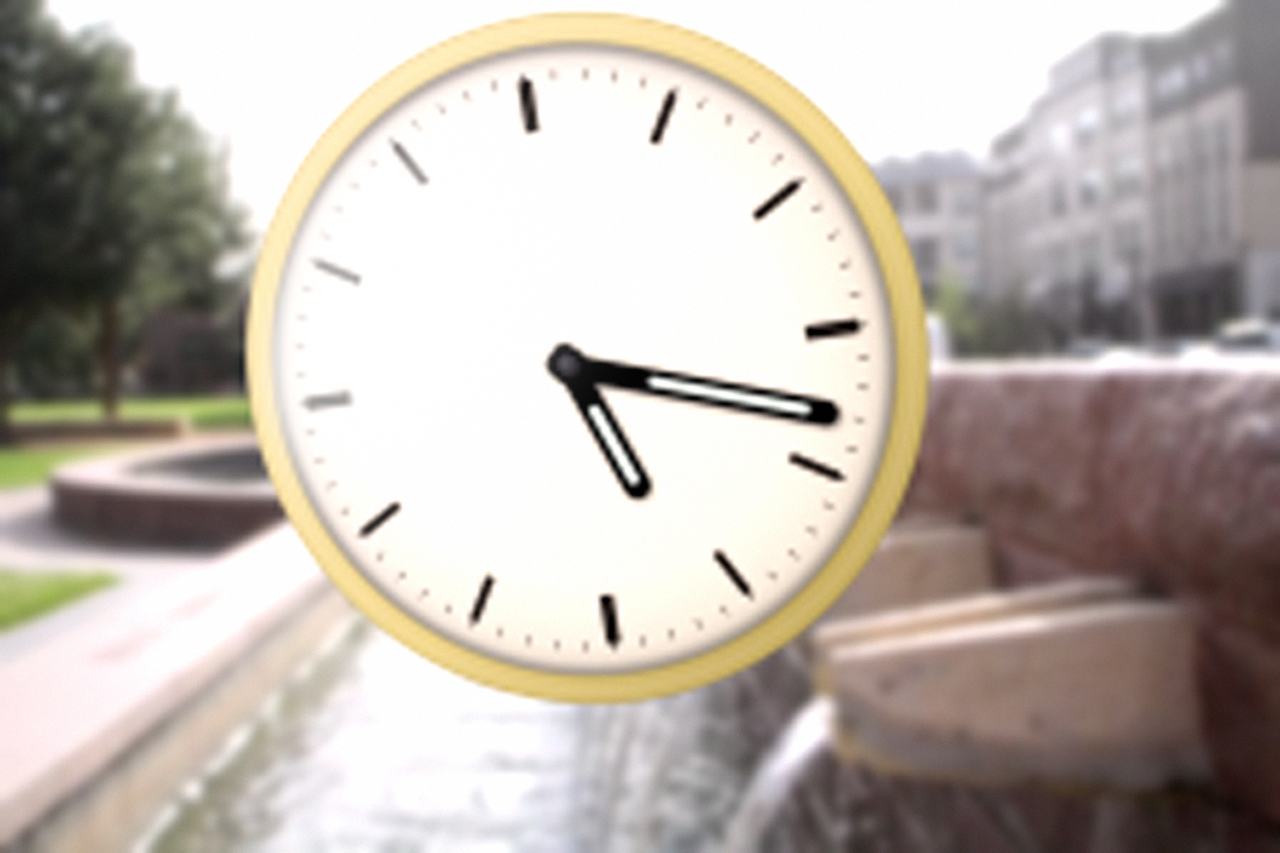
h=5 m=18
